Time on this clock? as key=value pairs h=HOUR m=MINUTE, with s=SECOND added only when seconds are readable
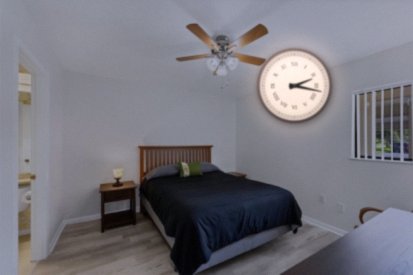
h=2 m=17
